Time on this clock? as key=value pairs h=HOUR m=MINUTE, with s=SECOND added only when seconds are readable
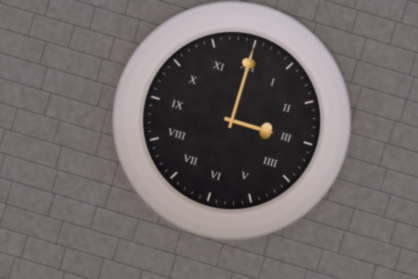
h=3 m=0
